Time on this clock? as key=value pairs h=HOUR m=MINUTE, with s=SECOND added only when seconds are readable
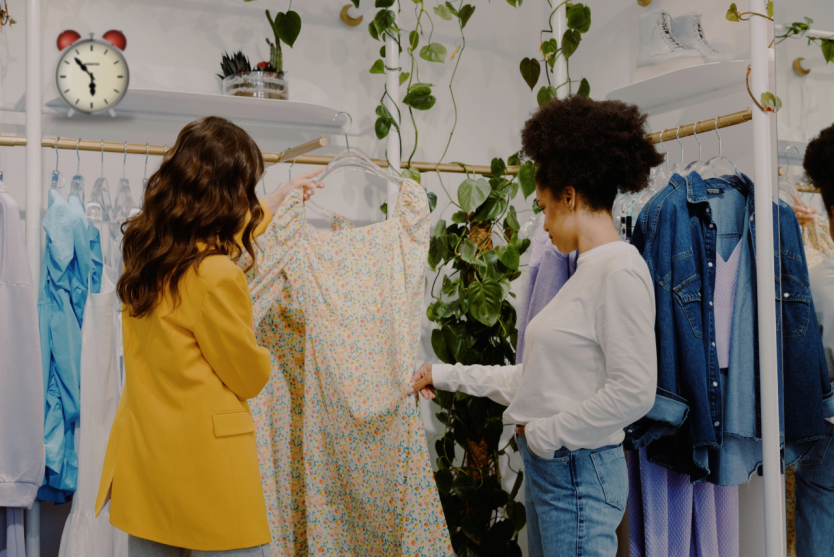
h=5 m=53
